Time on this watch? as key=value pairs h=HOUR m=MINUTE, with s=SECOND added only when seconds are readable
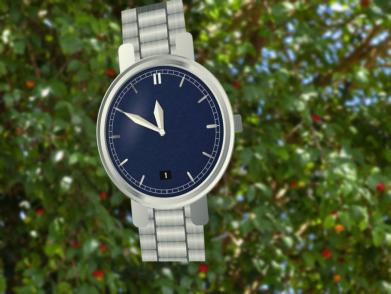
h=11 m=50
